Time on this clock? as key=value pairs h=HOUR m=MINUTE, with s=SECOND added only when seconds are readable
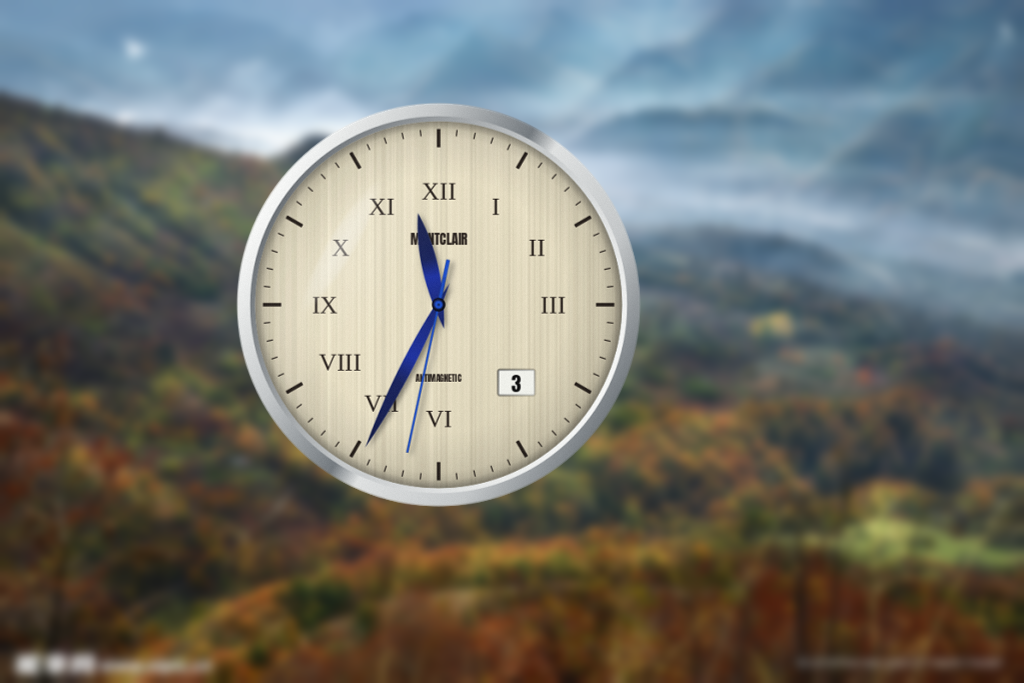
h=11 m=34 s=32
